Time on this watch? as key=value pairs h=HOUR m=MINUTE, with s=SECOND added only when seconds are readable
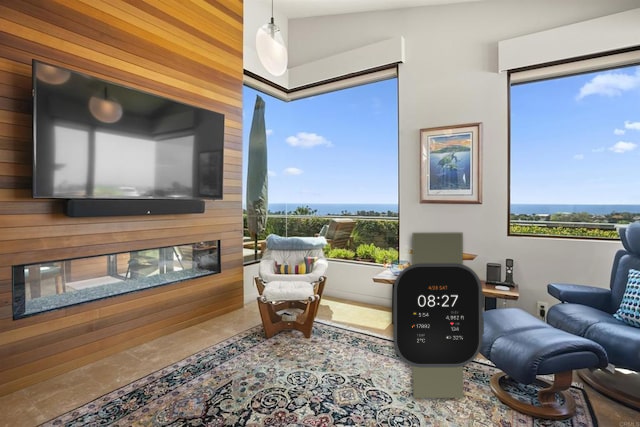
h=8 m=27
